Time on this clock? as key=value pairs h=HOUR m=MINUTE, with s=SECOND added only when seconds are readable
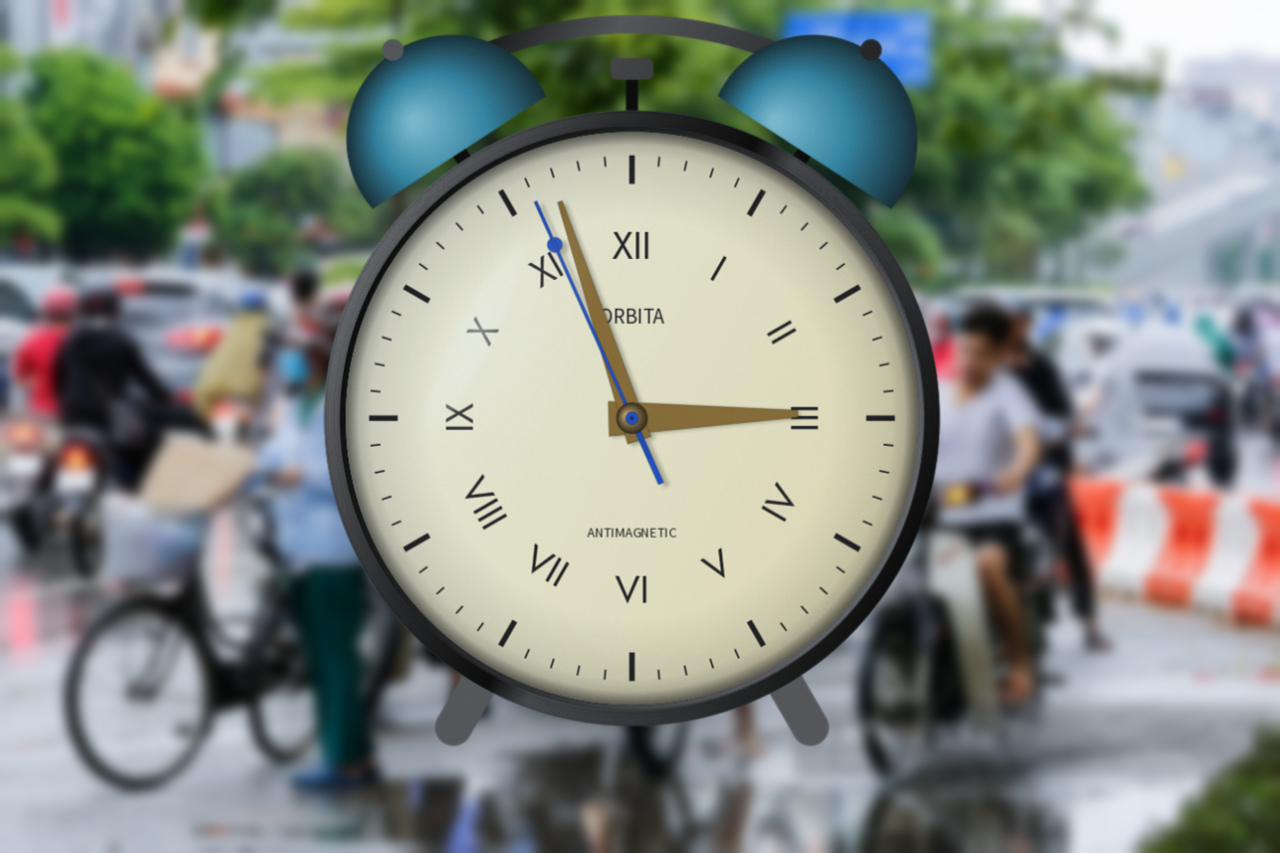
h=2 m=56 s=56
